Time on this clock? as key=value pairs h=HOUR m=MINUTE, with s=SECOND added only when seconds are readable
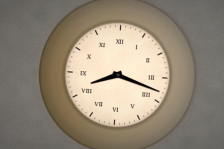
h=8 m=18
